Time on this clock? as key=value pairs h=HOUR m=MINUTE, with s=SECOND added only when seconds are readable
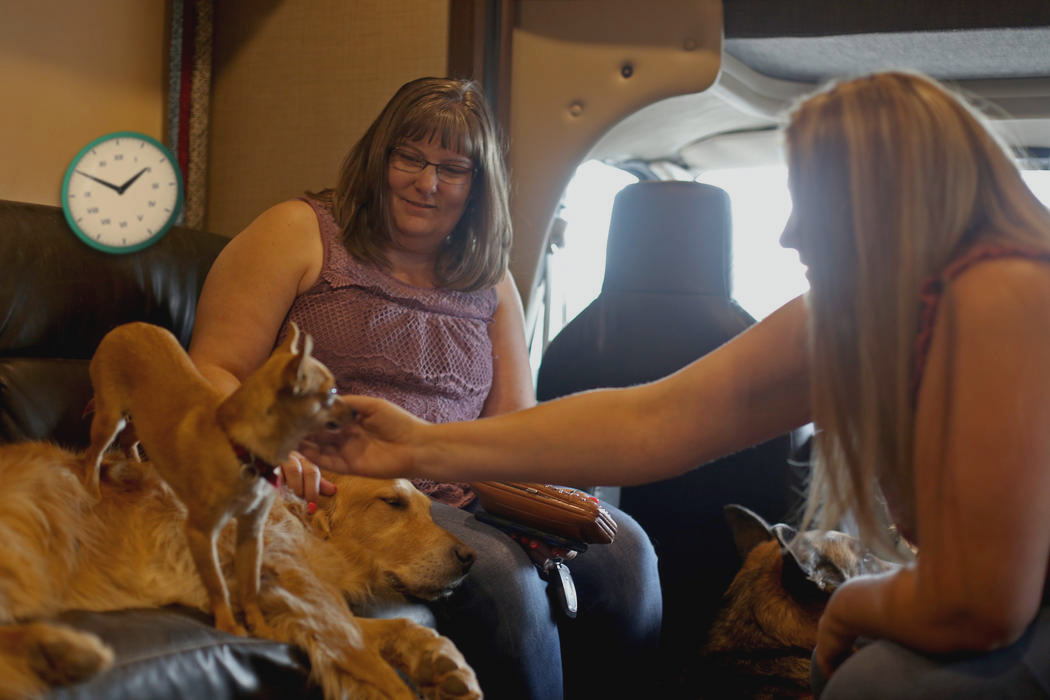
h=1 m=50
